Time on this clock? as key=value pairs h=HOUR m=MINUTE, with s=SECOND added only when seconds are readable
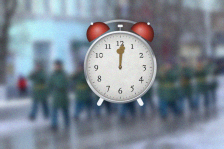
h=12 m=1
